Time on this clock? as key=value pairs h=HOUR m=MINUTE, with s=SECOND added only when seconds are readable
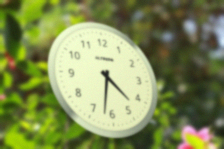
h=4 m=32
